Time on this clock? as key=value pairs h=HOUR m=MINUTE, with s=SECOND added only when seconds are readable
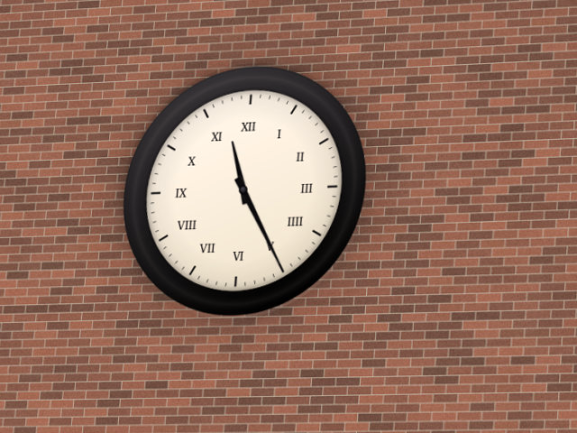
h=11 m=25
